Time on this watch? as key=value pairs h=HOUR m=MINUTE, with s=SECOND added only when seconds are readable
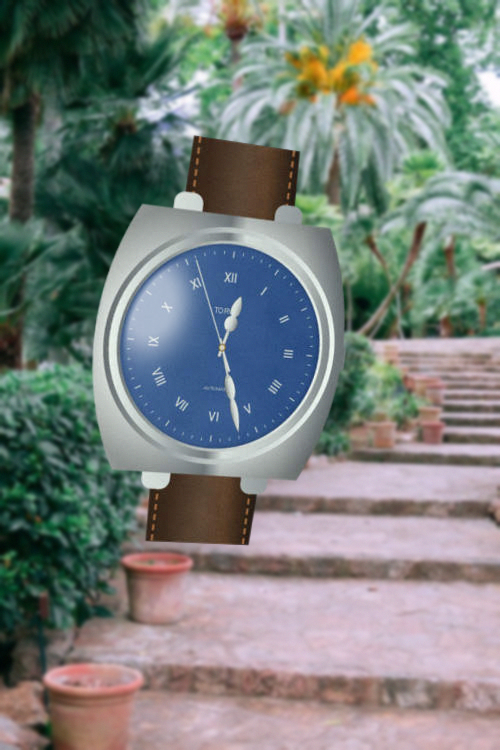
h=12 m=26 s=56
